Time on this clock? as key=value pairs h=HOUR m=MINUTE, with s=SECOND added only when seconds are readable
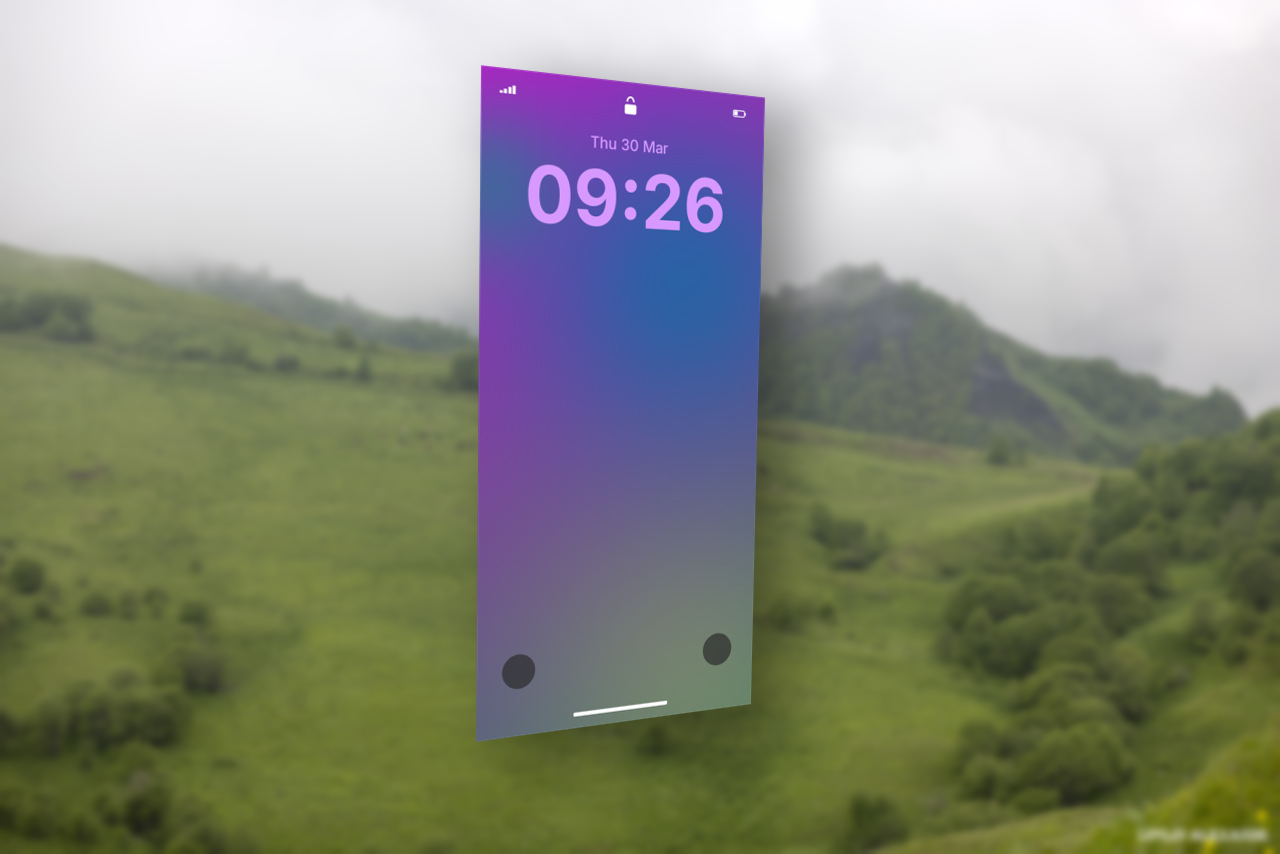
h=9 m=26
